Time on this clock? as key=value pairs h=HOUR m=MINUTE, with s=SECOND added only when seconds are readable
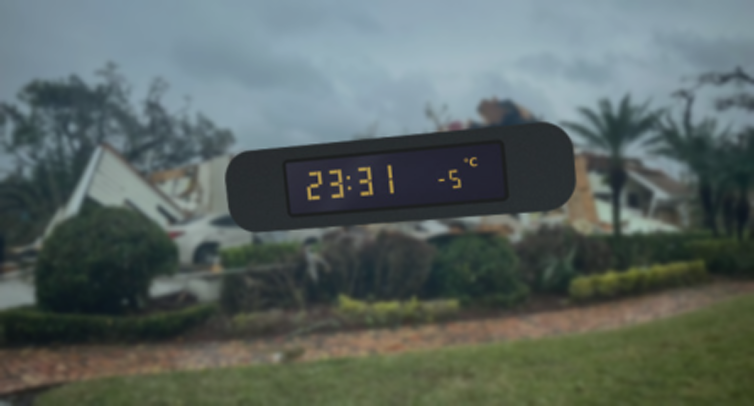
h=23 m=31
